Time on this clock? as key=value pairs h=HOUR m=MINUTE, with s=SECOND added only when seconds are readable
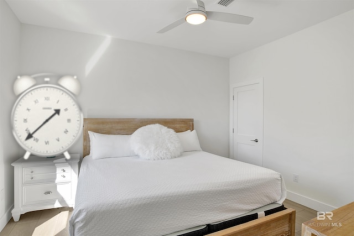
h=1 m=38
